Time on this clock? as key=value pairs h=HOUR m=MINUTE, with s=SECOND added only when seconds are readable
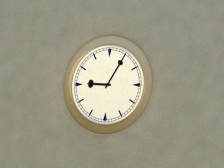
h=9 m=5
